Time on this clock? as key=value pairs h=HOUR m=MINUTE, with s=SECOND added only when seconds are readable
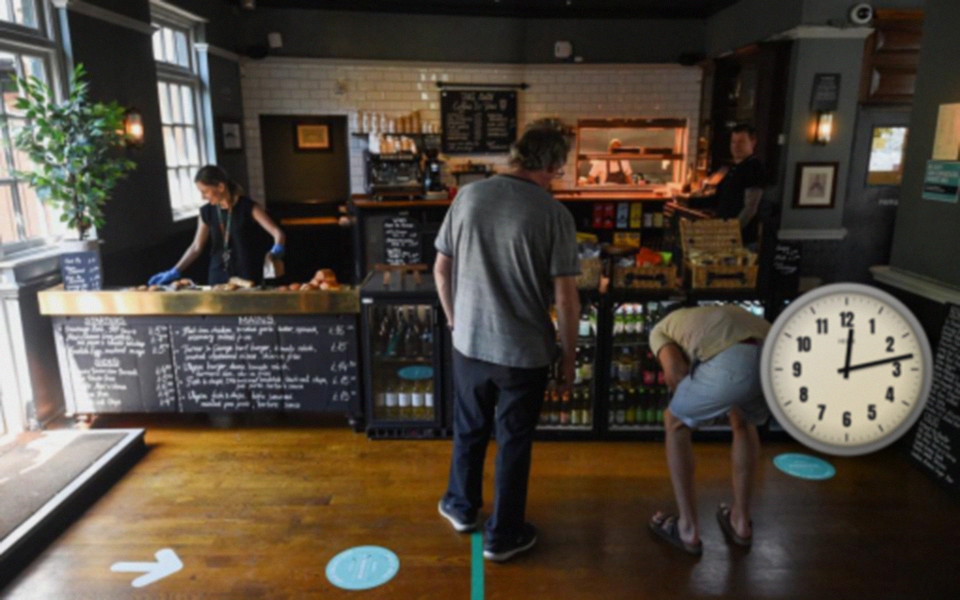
h=12 m=13
